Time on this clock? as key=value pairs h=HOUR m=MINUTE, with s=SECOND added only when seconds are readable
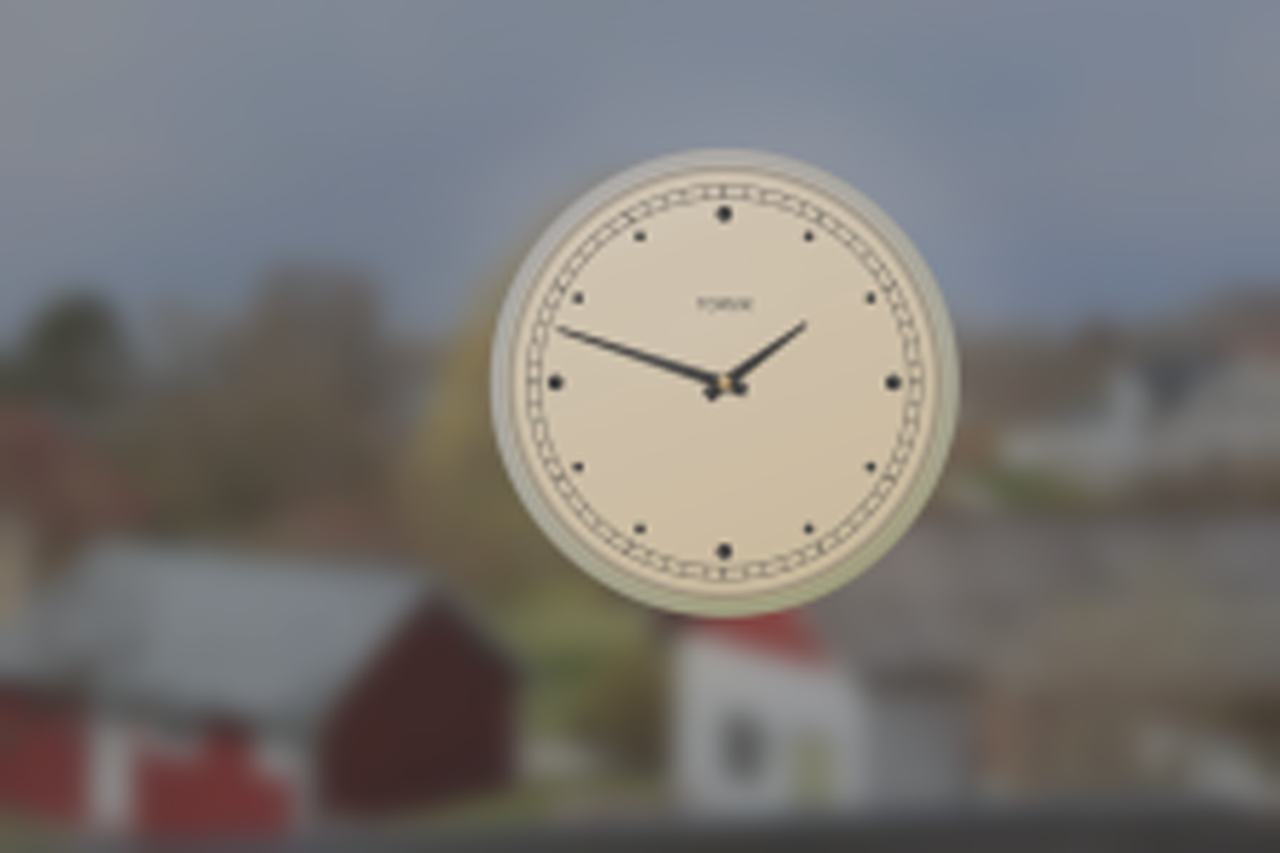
h=1 m=48
